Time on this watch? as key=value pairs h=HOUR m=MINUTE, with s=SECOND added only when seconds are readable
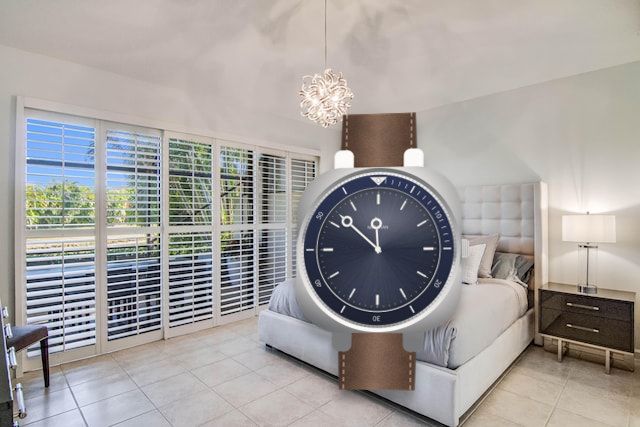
h=11 m=52
